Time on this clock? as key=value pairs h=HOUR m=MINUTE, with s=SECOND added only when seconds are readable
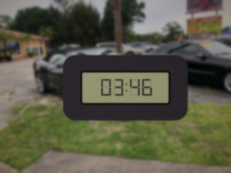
h=3 m=46
